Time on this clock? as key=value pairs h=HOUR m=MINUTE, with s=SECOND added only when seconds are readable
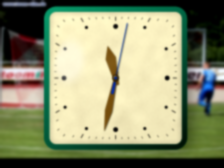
h=11 m=32 s=2
